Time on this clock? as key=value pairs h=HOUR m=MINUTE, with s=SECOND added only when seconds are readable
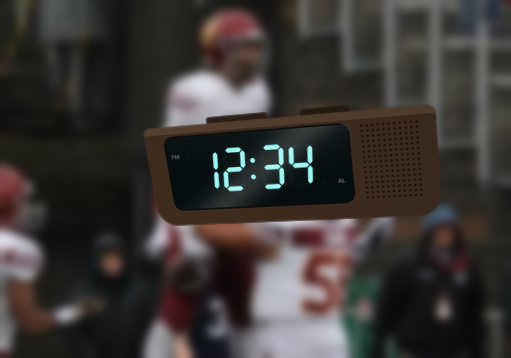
h=12 m=34
